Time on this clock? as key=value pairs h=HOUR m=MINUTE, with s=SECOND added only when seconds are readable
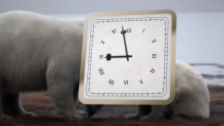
h=8 m=58
